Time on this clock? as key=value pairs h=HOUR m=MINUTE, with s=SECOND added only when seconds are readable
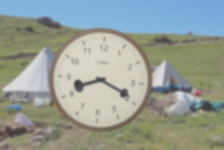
h=8 m=19
